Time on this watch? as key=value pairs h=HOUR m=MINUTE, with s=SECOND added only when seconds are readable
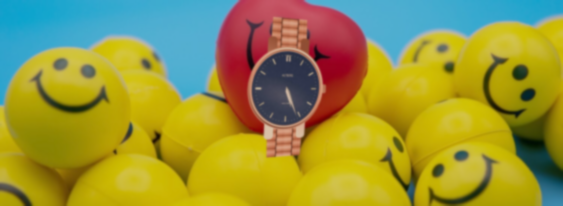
h=5 m=26
